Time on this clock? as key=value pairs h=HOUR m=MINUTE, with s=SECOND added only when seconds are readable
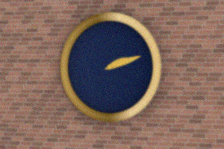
h=2 m=12
